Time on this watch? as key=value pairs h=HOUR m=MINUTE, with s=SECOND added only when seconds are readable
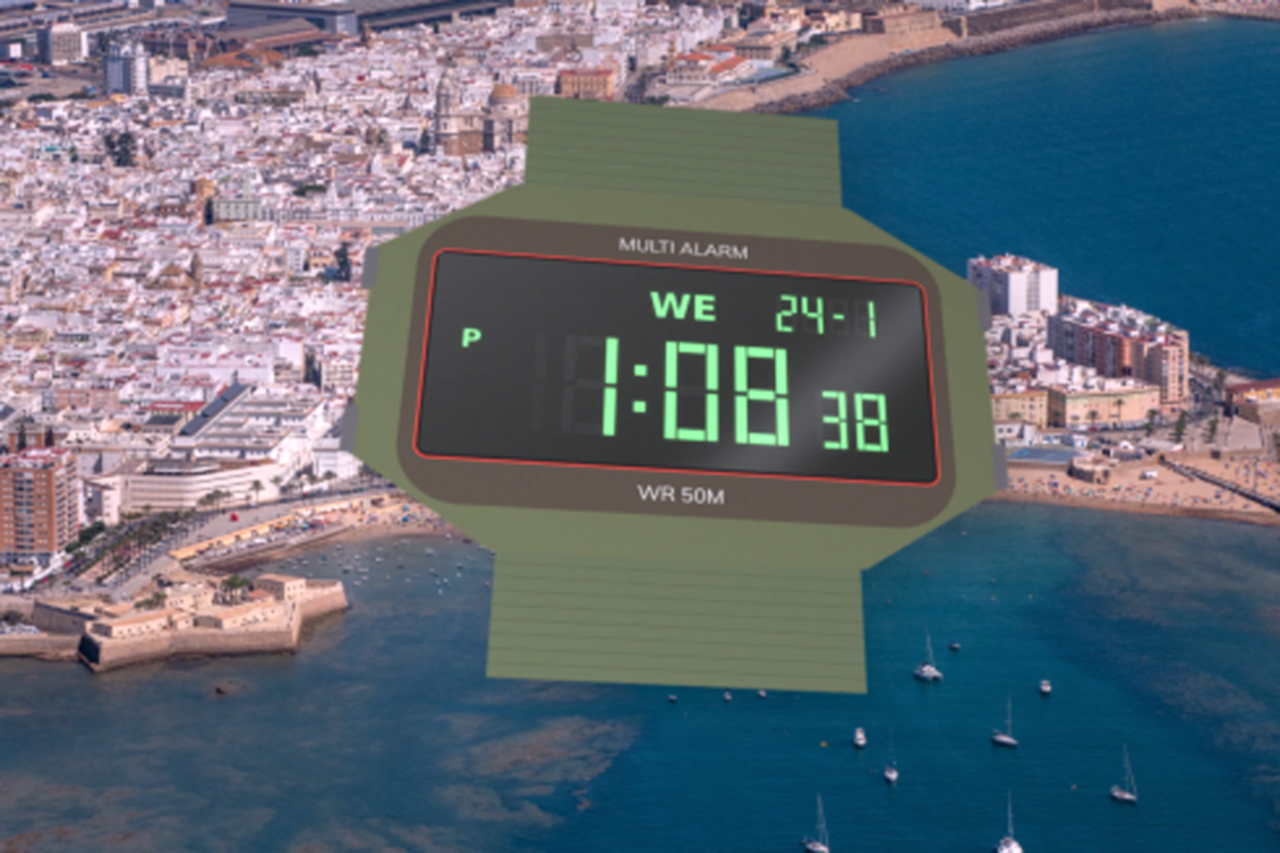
h=1 m=8 s=38
